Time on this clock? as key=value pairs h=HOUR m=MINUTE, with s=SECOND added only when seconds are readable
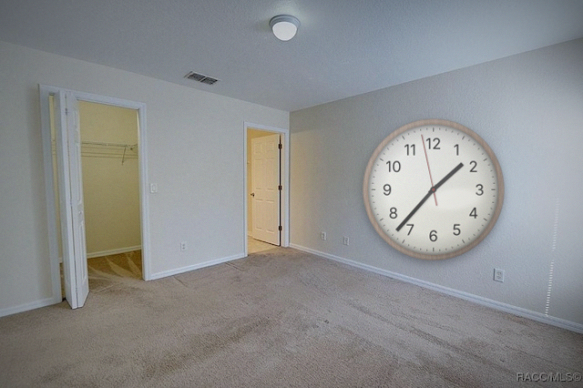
h=1 m=36 s=58
